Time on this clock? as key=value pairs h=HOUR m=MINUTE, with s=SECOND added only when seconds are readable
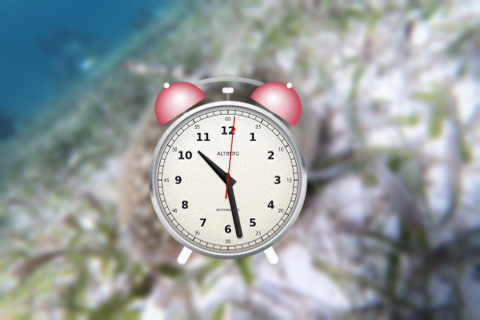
h=10 m=28 s=1
